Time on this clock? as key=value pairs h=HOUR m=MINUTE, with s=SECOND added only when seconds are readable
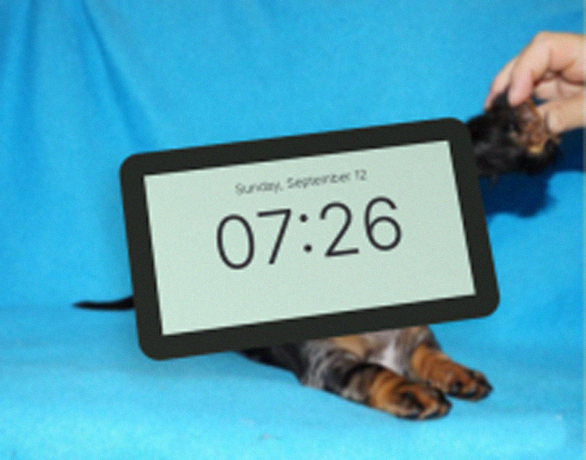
h=7 m=26
